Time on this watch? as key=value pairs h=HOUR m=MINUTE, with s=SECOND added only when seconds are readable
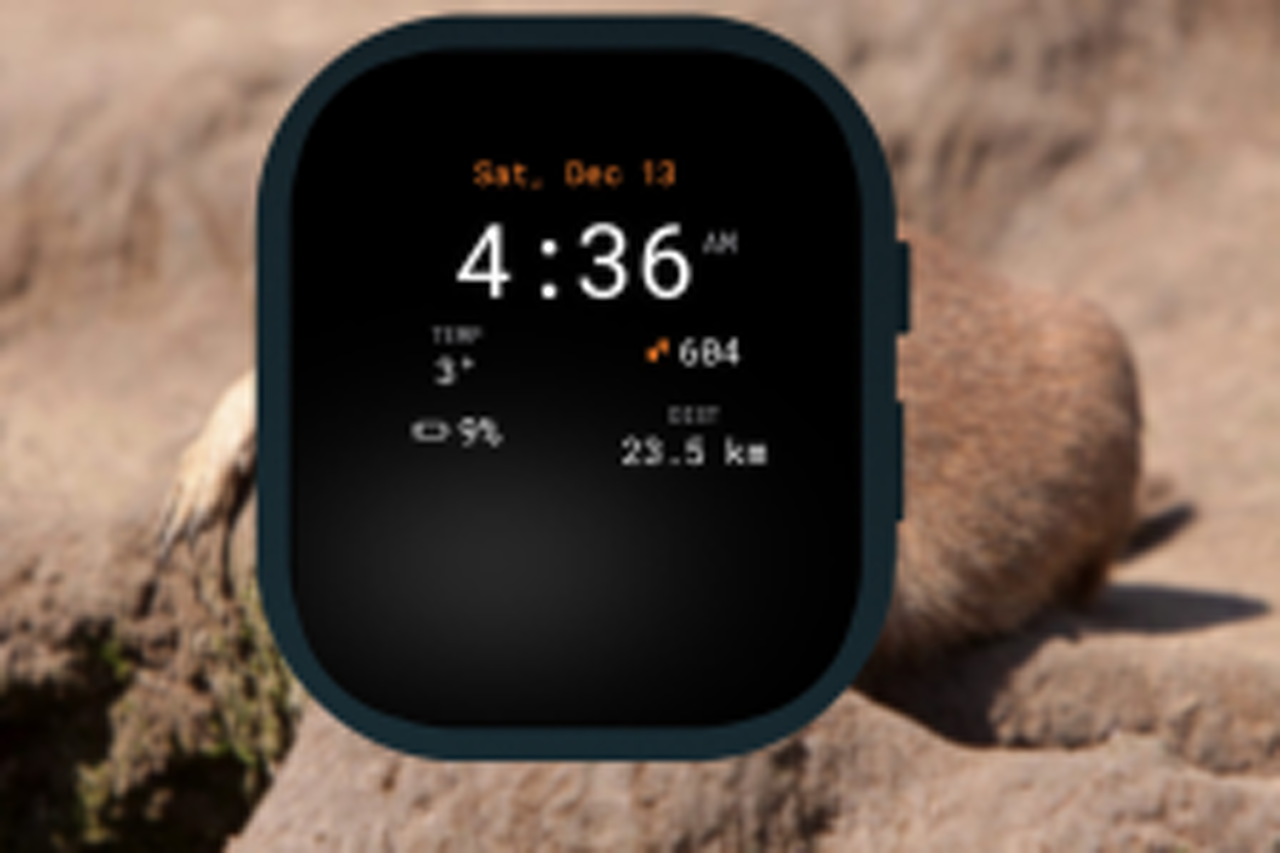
h=4 m=36
